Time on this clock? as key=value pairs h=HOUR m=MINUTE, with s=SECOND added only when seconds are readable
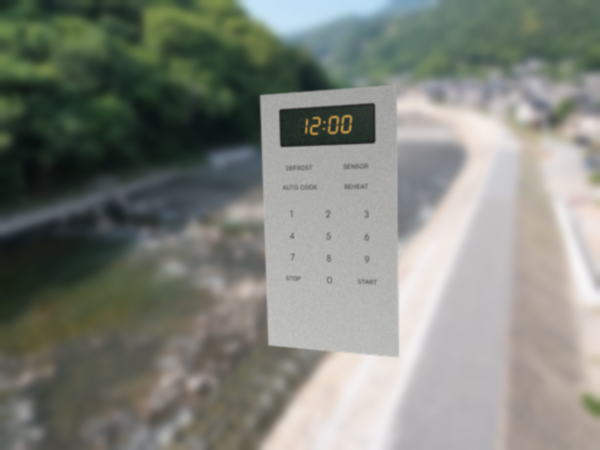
h=12 m=0
